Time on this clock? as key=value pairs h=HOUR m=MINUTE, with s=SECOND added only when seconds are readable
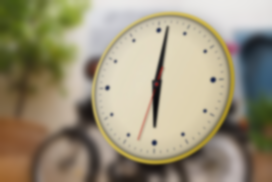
h=6 m=1 s=33
